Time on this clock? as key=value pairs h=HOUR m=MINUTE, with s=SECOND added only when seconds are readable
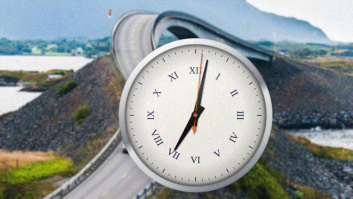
h=7 m=2 s=1
